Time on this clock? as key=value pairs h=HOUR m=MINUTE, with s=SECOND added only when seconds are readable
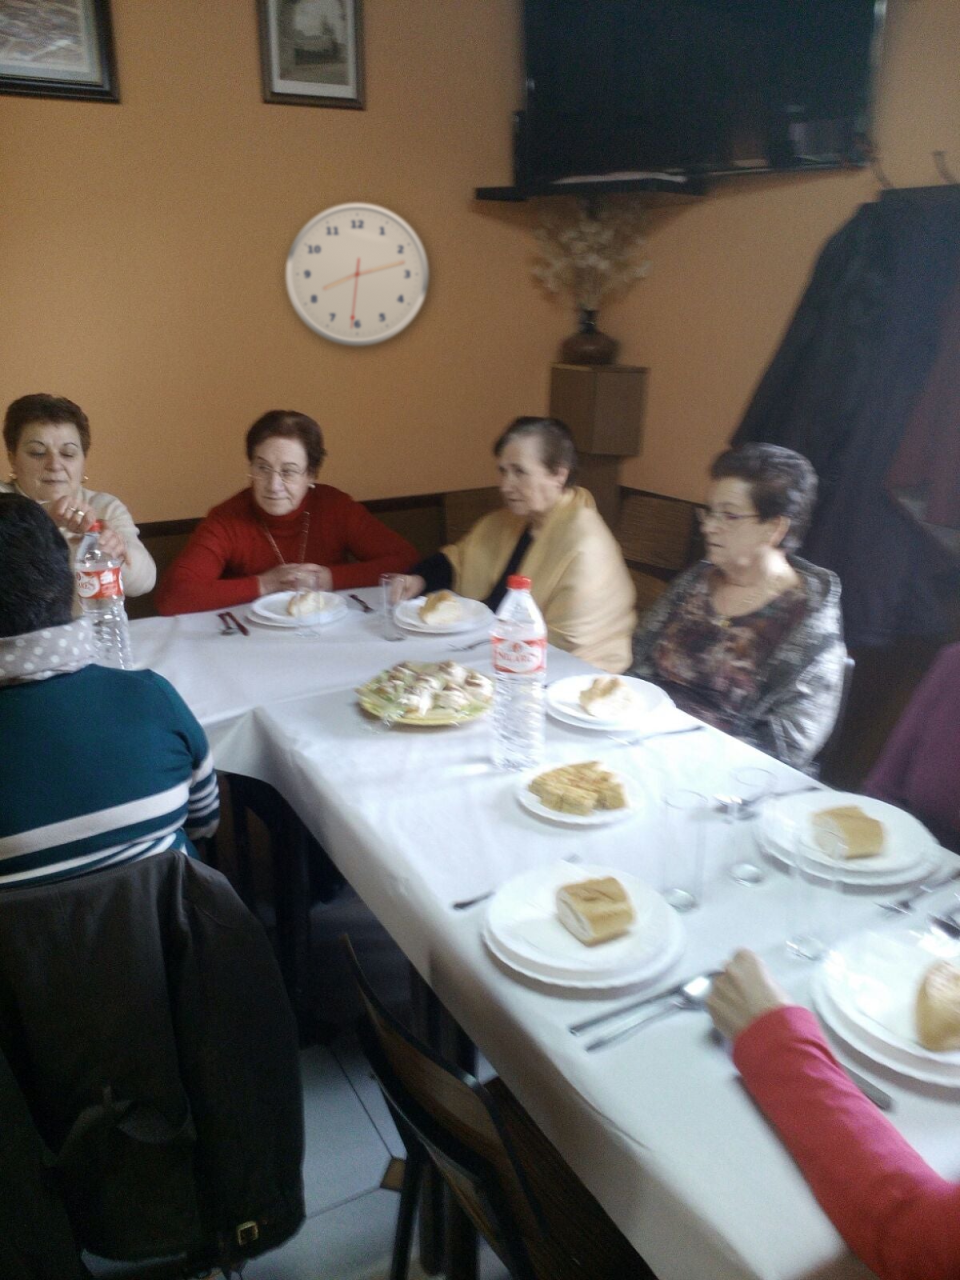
h=8 m=12 s=31
